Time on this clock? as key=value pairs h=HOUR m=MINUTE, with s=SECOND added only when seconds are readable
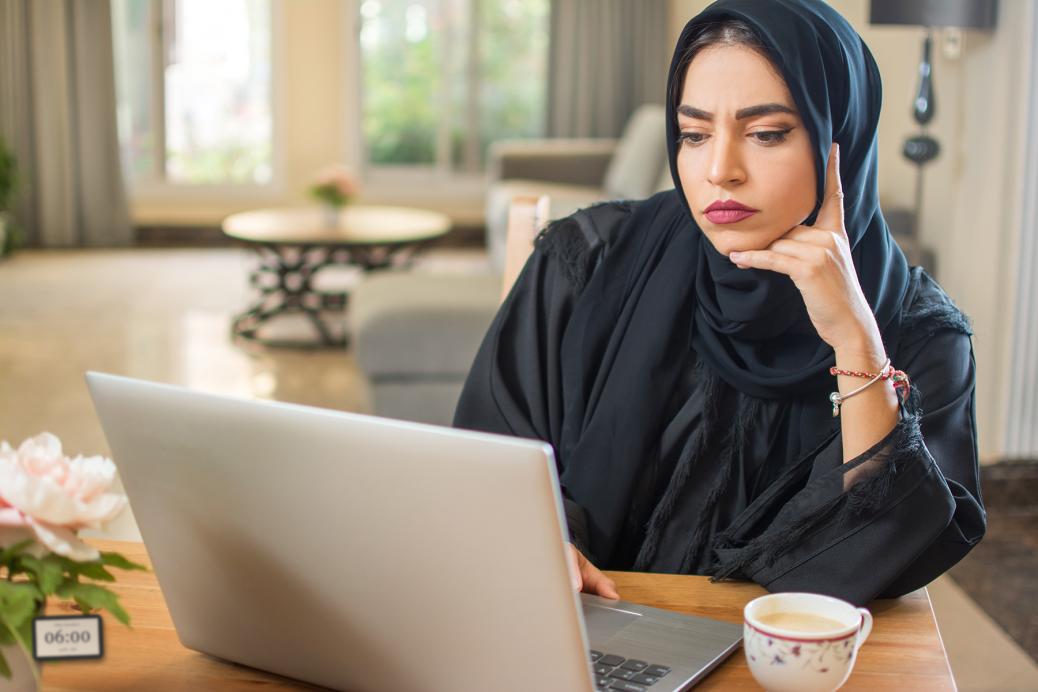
h=6 m=0
